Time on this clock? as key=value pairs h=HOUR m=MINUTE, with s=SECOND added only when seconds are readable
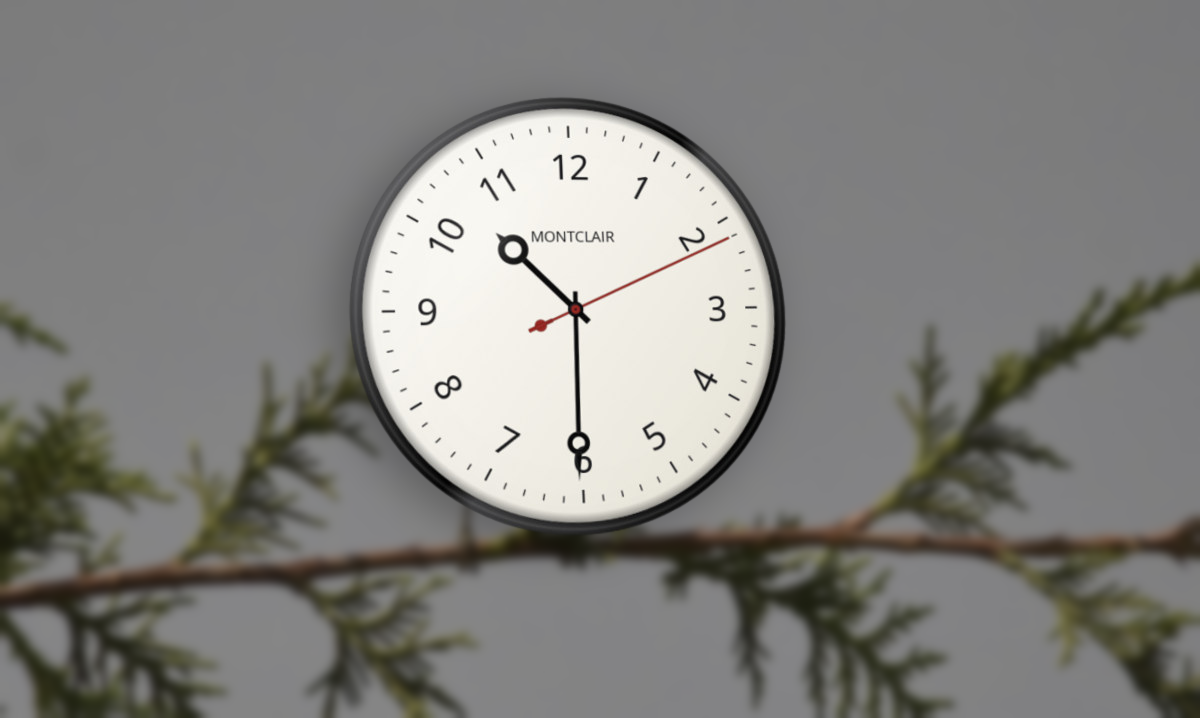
h=10 m=30 s=11
